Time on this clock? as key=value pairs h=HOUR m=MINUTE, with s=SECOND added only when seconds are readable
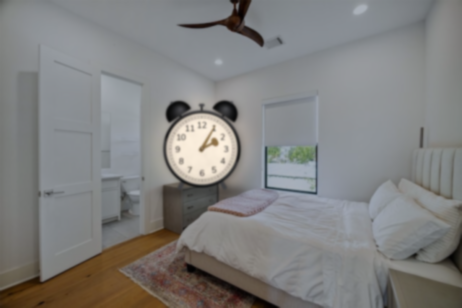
h=2 m=5
